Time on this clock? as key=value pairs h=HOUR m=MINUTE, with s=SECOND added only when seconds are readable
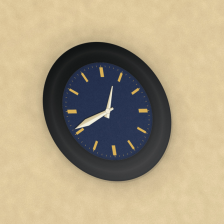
h=12 m=41
